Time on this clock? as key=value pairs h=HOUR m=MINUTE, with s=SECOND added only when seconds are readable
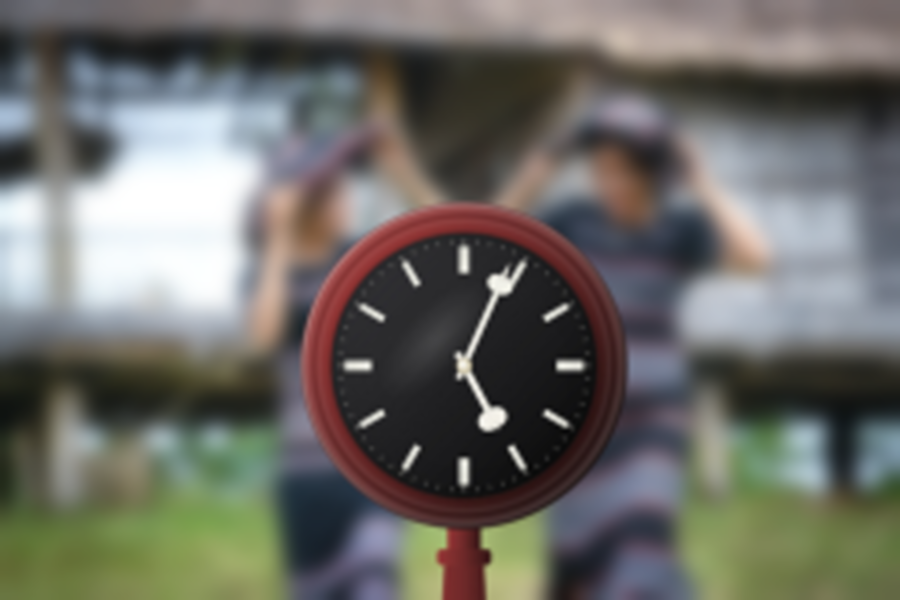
h=5 m=4
